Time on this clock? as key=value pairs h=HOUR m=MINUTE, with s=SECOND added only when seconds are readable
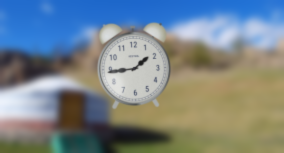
h=1 m=44
